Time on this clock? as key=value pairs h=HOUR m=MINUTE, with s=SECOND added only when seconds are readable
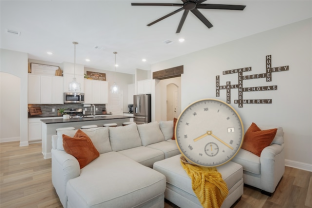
h=8 m=22
